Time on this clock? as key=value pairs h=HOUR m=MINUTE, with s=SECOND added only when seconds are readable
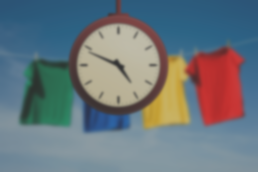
h=4 m=49
